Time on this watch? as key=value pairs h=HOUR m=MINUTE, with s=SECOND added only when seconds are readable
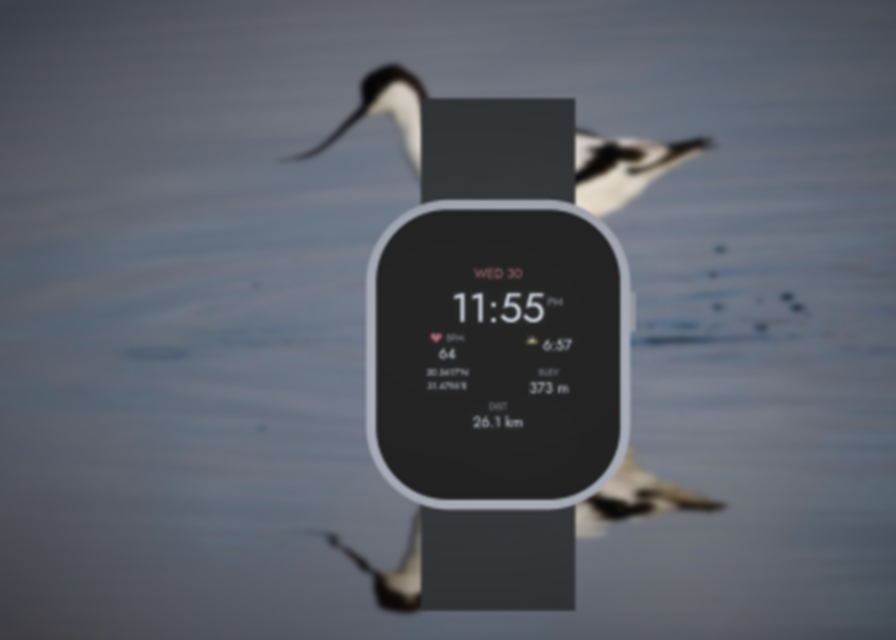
h=11 m=55
